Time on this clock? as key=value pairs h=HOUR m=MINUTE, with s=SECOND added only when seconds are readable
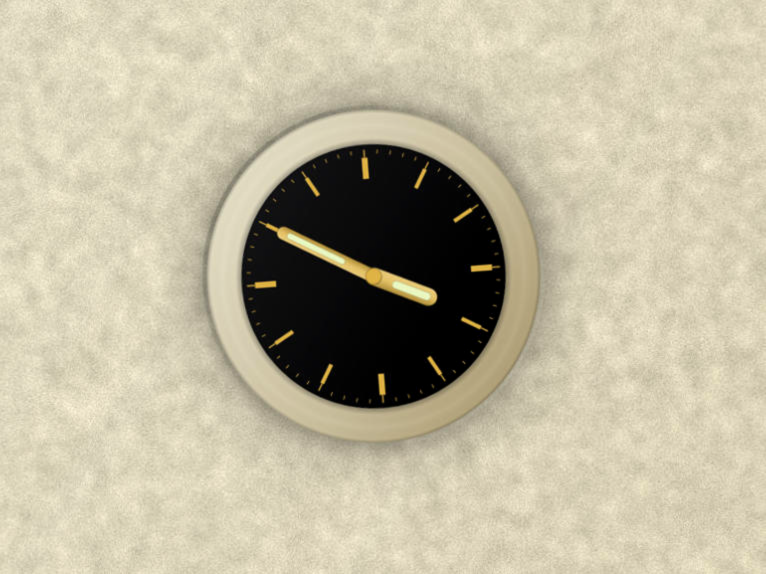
h=3 m=50
